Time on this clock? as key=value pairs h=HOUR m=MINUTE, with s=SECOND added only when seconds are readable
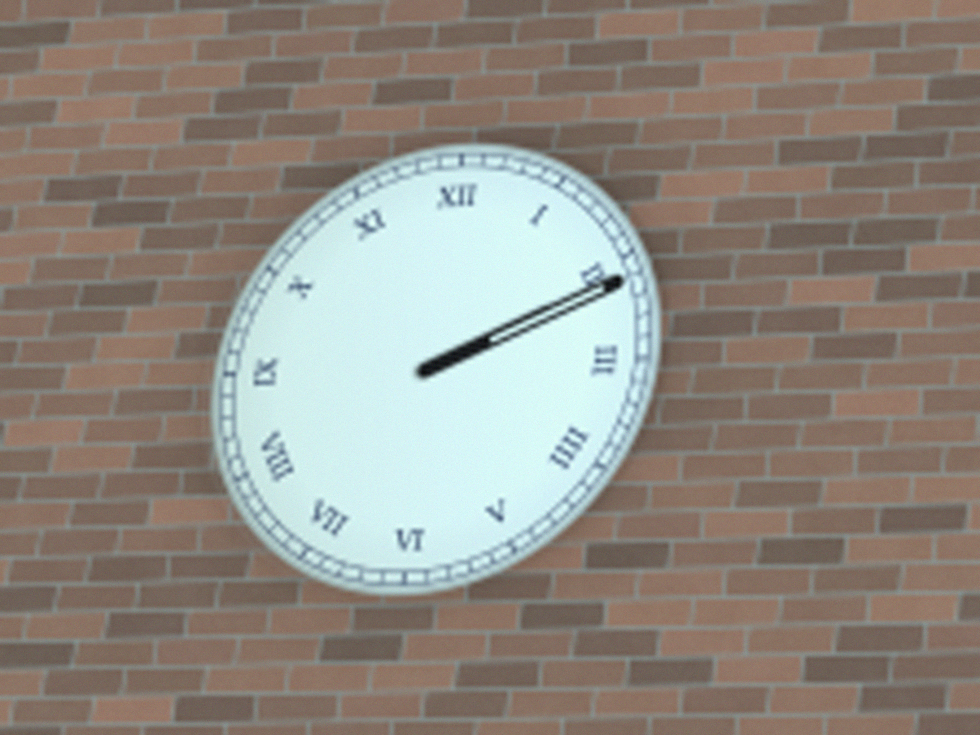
h=2 m=11
